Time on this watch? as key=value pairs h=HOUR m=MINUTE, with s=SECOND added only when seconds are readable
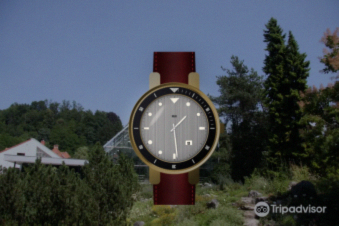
h=1 m=29
